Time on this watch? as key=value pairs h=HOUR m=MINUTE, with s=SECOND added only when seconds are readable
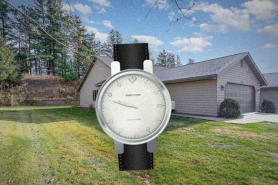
h=9 m=48
